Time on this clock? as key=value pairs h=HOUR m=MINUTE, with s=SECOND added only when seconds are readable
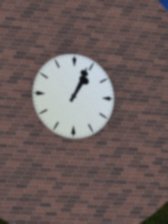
h=1 m=4
